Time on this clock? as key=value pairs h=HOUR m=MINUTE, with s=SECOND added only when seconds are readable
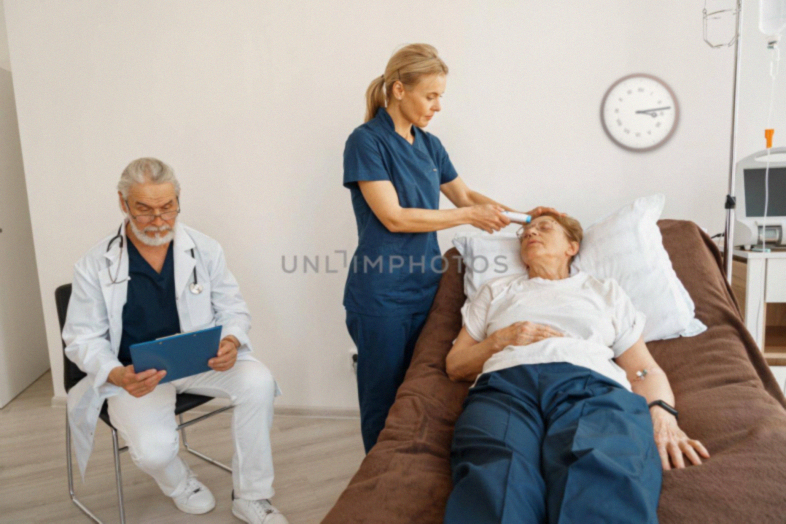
h=3 m=13
